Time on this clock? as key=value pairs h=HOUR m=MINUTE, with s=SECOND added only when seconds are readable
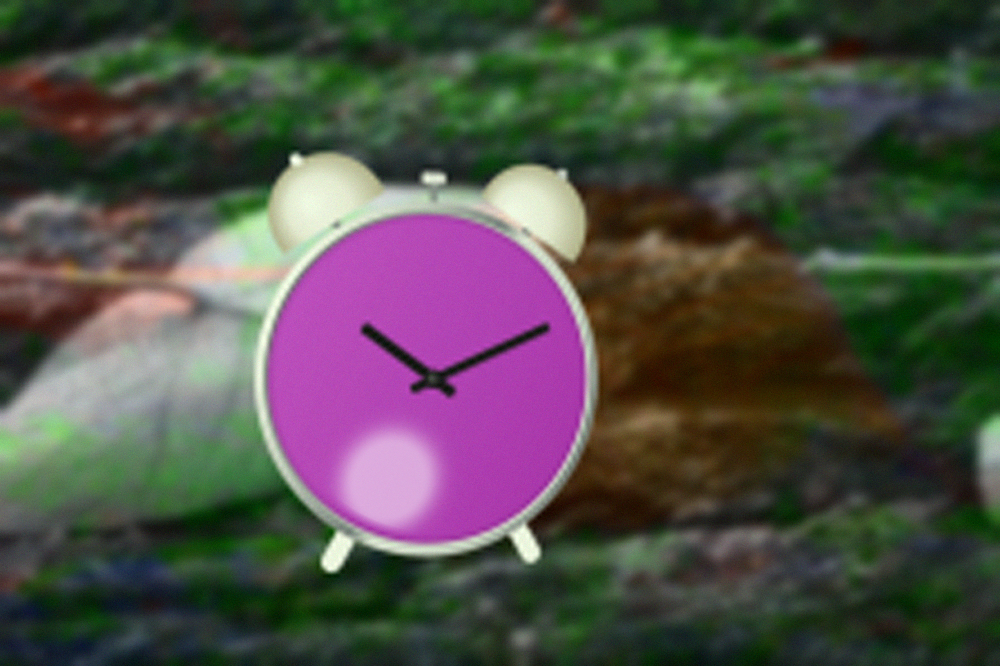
h=10 m=11
